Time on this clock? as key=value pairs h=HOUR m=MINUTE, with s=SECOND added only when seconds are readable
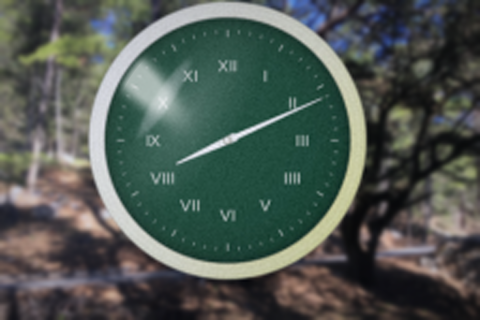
h=8 m=11
